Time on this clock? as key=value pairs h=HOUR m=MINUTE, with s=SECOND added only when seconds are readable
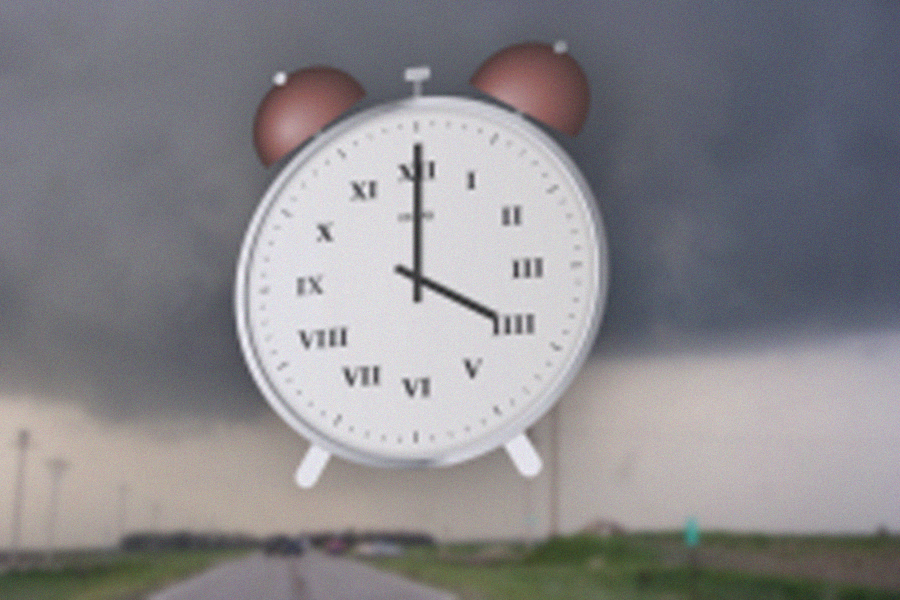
h=4 m=0
